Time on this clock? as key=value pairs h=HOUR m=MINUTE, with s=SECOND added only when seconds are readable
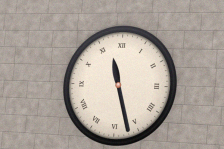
h=11 m=27
